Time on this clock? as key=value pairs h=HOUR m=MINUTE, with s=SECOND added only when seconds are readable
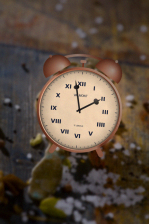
h=1 m=58
